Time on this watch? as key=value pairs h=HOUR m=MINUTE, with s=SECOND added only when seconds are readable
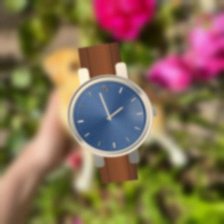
h=1 m=58
